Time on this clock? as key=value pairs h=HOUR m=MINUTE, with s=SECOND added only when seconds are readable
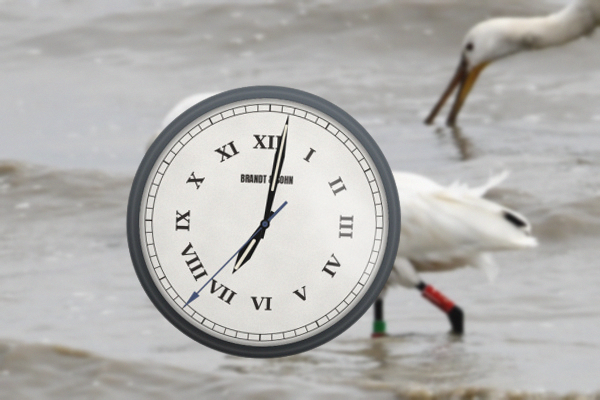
h=7 m=1 s=37
